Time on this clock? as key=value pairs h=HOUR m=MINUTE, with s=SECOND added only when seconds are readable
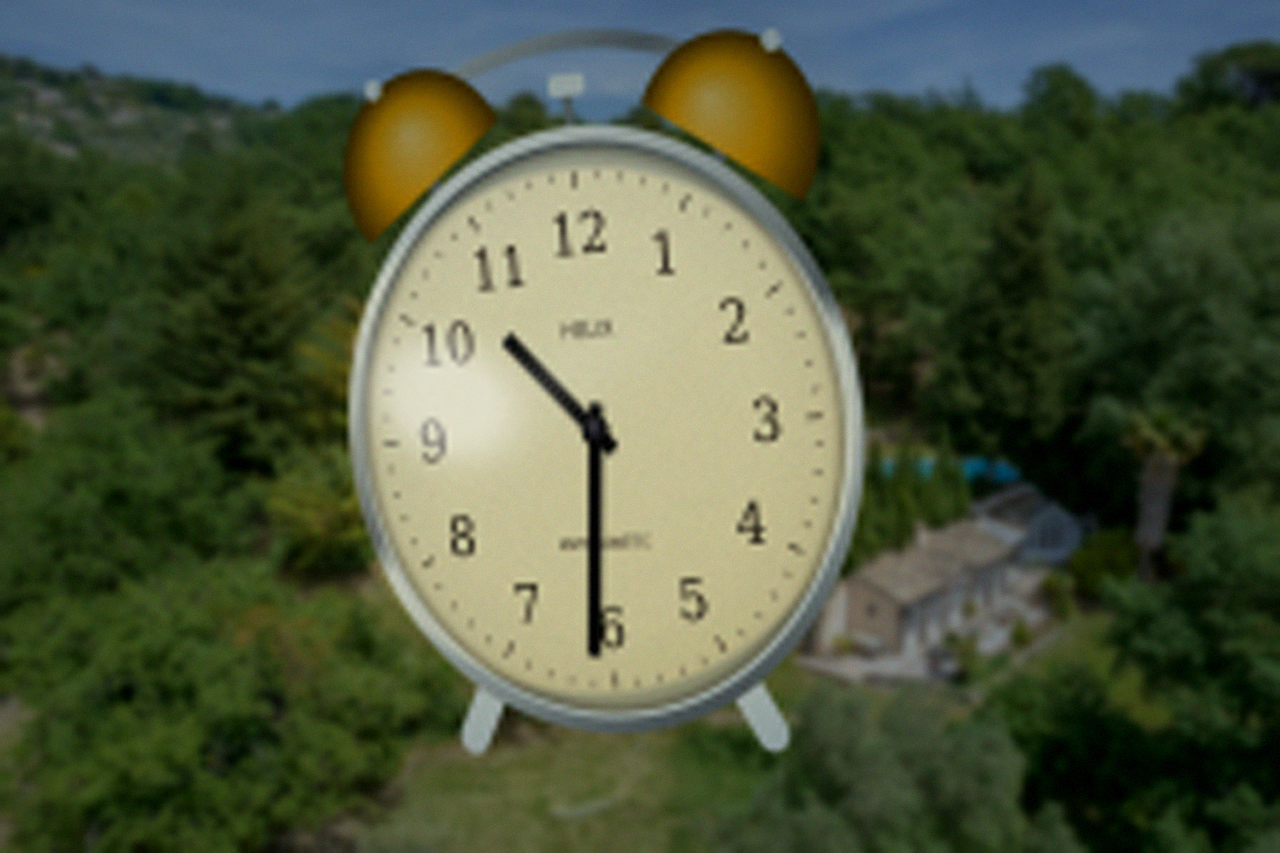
h=10 m=31
